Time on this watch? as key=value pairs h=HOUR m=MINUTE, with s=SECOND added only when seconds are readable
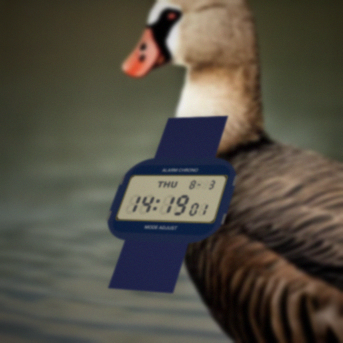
h=14 m=19 s=1
